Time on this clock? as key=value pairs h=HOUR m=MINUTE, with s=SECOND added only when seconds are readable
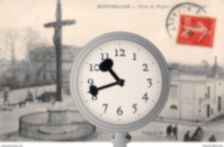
h=10 m=42
